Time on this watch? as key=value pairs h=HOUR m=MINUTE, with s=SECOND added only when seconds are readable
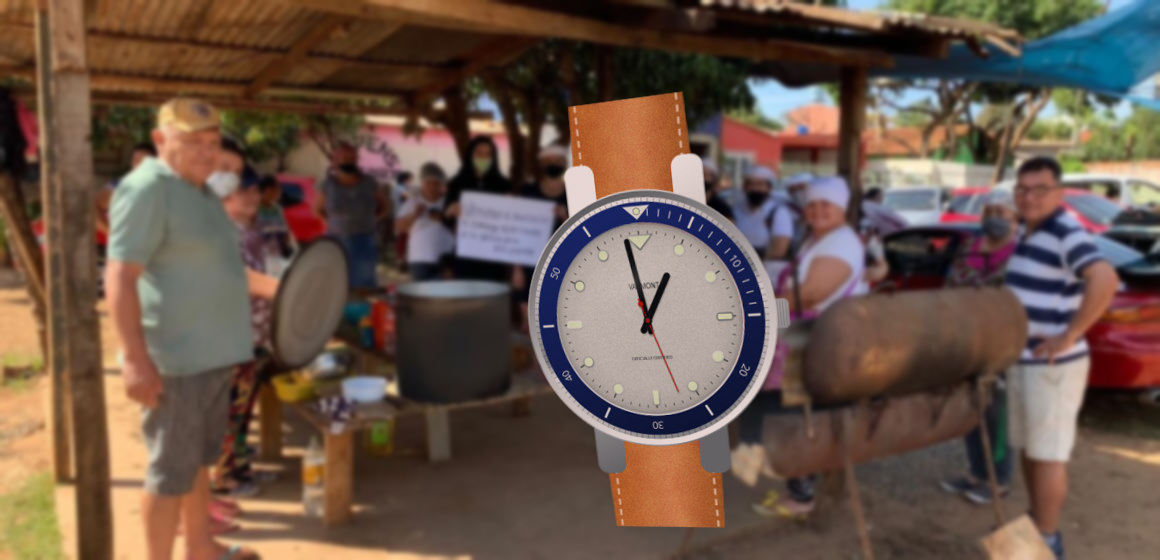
h=12 m=58 s=27
